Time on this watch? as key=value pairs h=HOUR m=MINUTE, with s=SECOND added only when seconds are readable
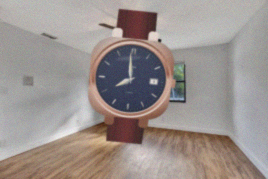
h=7 m=59
